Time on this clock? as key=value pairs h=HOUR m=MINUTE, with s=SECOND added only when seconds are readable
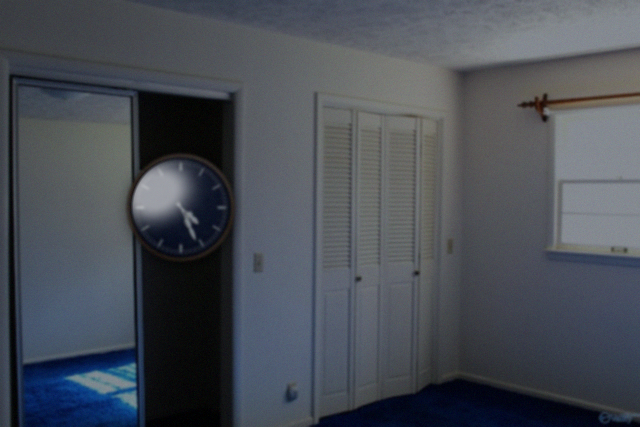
h=4 m=26
